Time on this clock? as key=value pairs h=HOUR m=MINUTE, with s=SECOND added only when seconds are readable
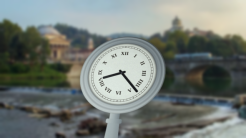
h=8 m=23
